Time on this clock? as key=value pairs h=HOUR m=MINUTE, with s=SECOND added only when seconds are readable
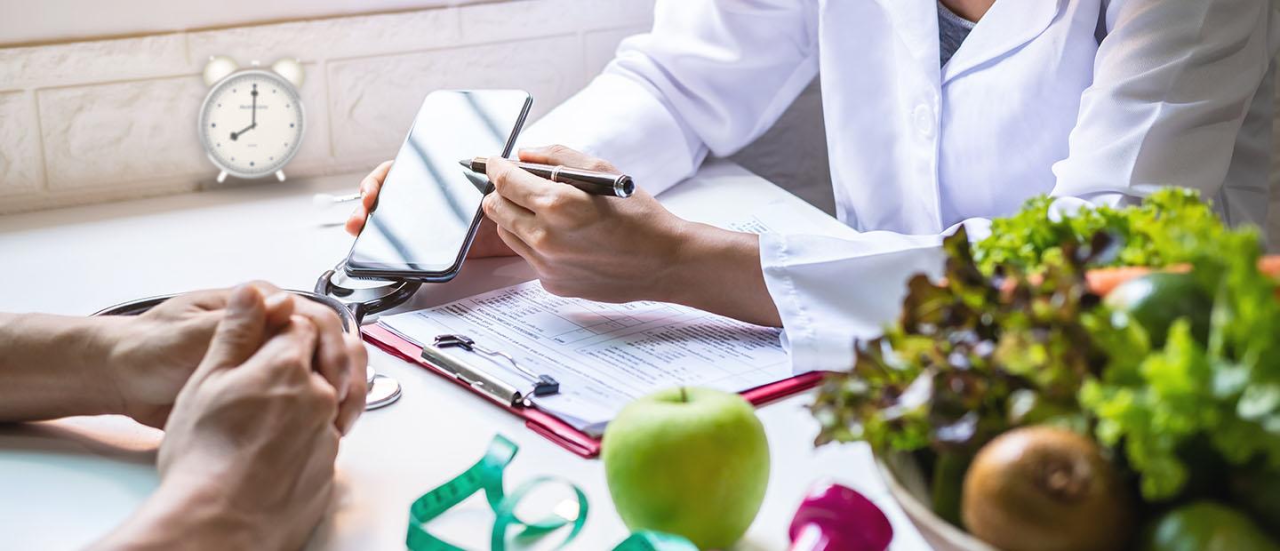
h=8 m=0
